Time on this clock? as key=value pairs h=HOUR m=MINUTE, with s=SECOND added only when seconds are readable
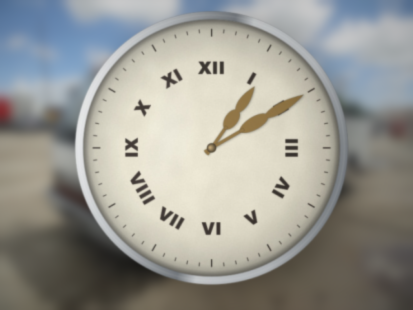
h=1 m=10
